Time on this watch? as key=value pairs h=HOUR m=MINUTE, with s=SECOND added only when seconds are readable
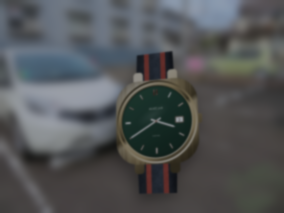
h=3 m=40
